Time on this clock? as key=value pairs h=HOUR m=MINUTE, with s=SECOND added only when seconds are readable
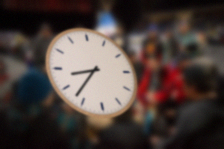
h=8 m=37
